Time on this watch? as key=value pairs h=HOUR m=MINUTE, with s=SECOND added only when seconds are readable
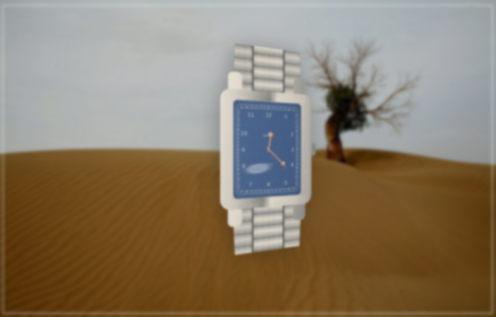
h=12 m=22
